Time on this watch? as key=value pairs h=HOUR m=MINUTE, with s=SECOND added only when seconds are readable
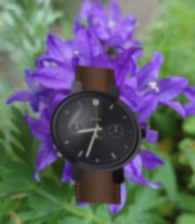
h=8 m=33
